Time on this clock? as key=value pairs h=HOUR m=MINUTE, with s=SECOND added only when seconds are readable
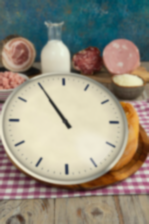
h=10 m=55
